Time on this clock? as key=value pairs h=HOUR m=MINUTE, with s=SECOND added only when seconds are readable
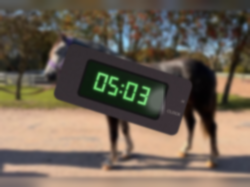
h=5 m=3
